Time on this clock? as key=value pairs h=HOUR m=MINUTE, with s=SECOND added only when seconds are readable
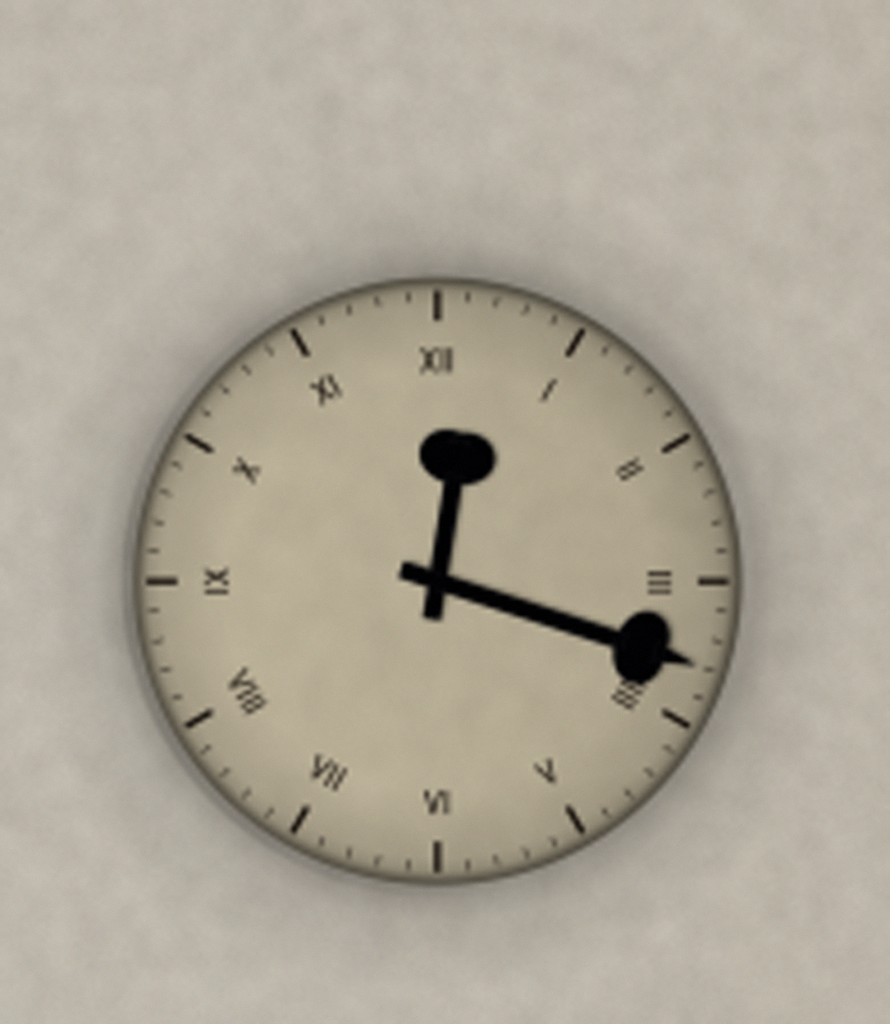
h=12 m=18
